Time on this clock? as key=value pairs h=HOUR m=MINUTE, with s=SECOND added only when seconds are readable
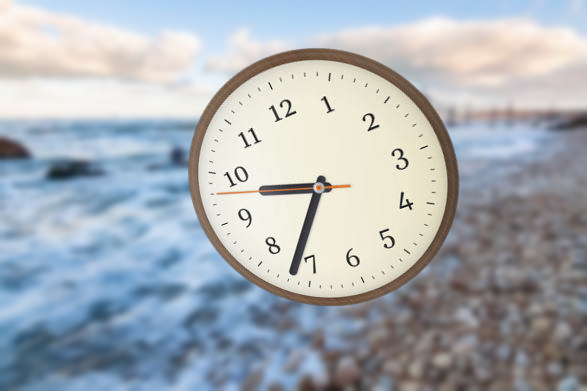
h=9 m=36 s=48
